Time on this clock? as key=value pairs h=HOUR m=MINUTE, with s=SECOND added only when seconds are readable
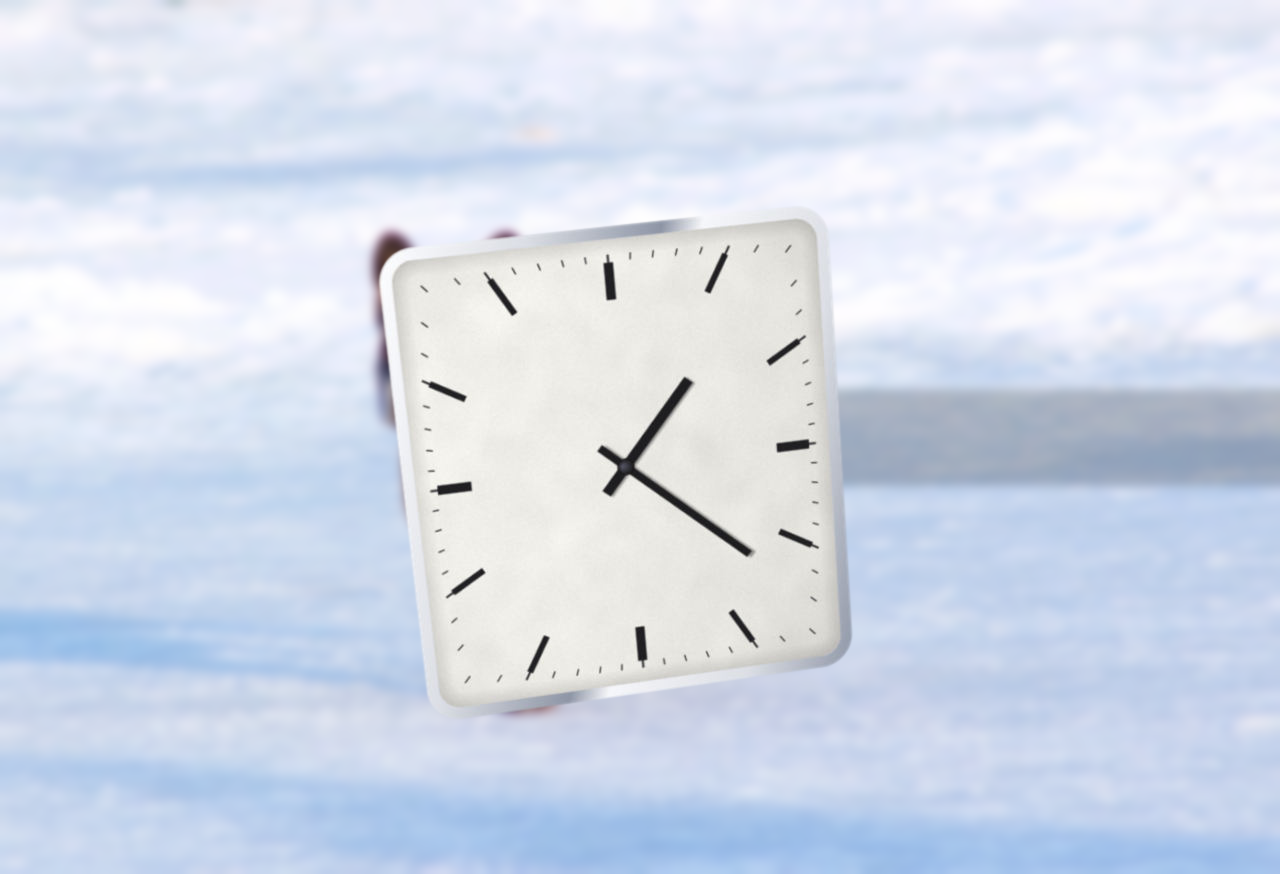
h=1 m=22
